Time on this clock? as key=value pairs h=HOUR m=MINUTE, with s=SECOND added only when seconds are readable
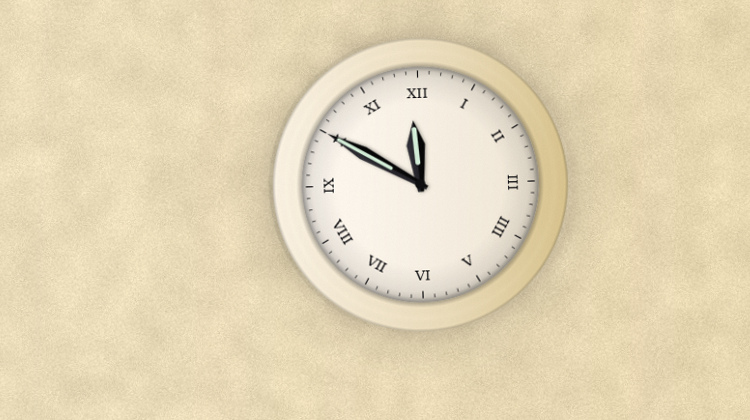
h=11 m=50
